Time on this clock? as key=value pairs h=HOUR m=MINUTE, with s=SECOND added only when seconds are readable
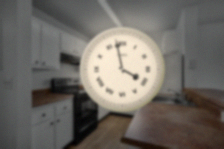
h=3 m=58
